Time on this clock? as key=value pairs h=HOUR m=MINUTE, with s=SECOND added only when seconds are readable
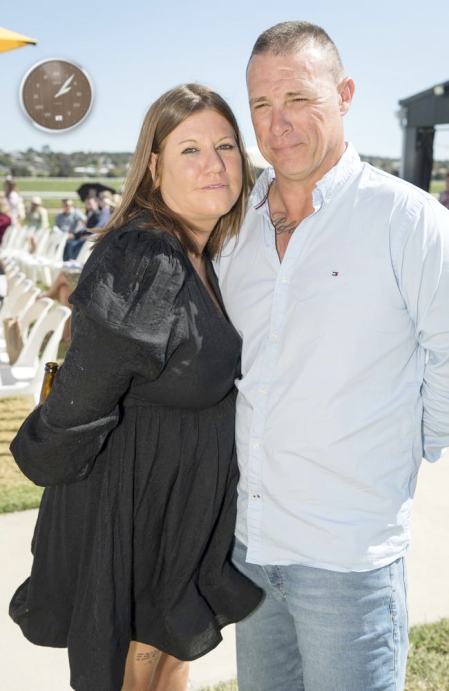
h=2 m=7
